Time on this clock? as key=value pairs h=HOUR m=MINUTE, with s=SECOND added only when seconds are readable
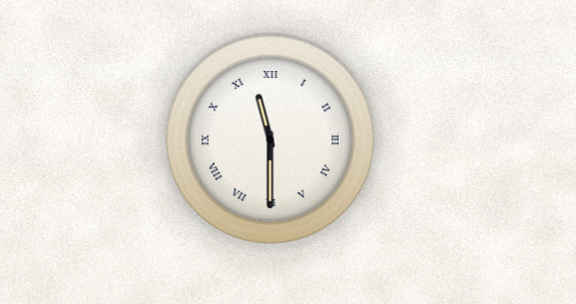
h=11 m=30
